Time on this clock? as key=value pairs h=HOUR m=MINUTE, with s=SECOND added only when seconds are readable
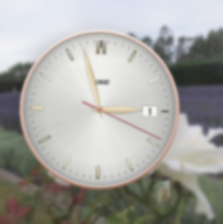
h=2 m=57 s=19
